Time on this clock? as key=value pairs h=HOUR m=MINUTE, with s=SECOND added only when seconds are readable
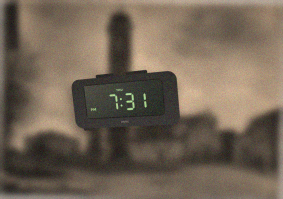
h=7 m=31
